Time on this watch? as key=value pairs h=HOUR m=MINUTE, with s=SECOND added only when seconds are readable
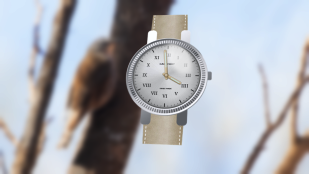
h=3 m=59
